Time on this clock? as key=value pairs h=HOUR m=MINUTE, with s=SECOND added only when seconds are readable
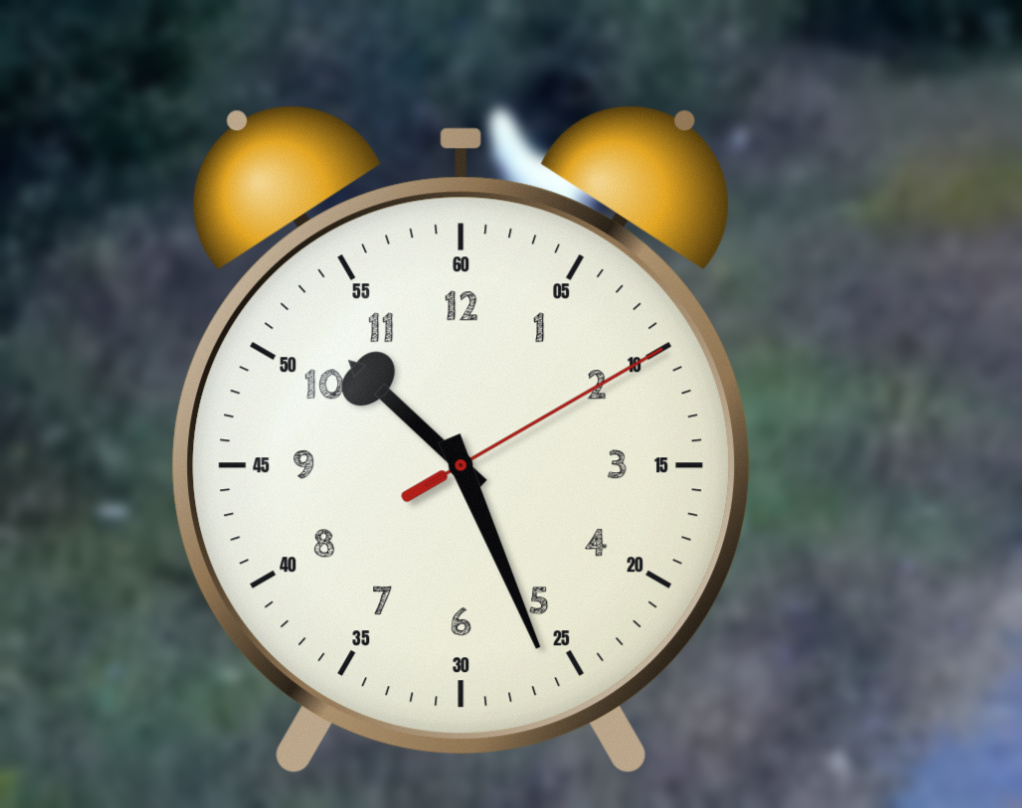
h=10 m=26 s=10
